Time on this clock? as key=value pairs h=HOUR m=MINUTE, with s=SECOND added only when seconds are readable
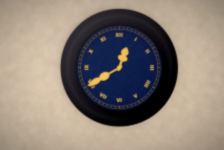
h=12 m=40
